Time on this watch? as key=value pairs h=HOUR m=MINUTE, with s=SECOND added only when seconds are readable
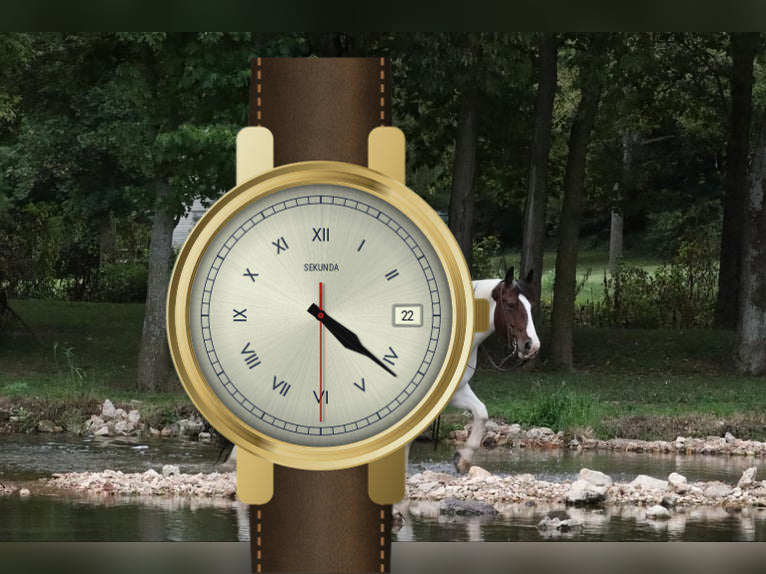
h=4 m=21 s=30
